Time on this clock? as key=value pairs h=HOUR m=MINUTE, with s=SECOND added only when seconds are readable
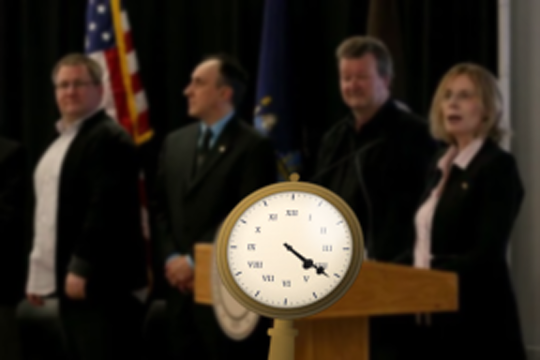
h=4 m=21
